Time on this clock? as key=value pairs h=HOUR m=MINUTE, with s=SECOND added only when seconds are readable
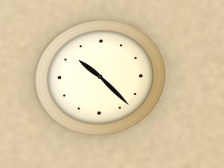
h=10 m=23
